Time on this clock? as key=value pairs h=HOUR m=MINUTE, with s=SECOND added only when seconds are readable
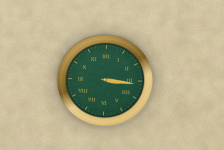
h=3 m=16
